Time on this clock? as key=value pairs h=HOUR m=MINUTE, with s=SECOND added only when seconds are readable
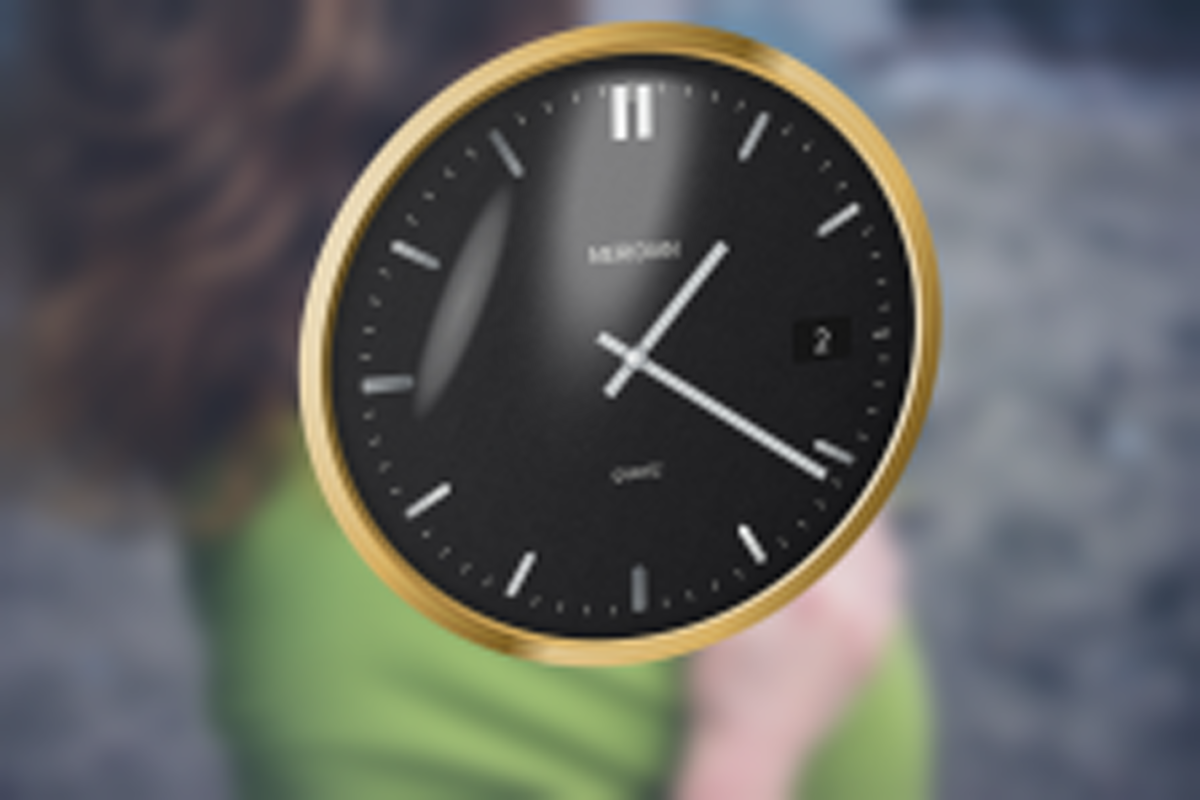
h=1 m=21
